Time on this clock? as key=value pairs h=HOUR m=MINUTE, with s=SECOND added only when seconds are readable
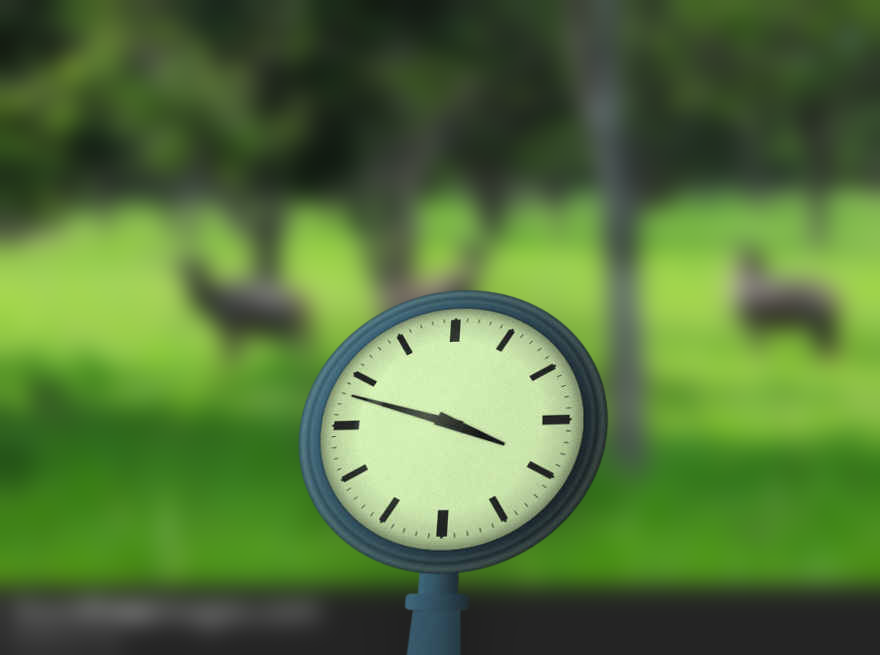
h=3 m=48
